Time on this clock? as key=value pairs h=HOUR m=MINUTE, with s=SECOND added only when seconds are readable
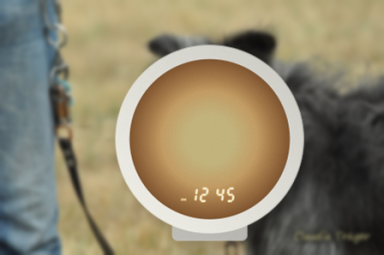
h=12 m=45
